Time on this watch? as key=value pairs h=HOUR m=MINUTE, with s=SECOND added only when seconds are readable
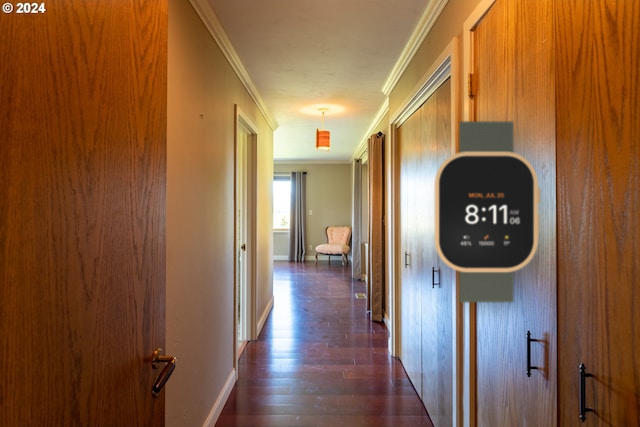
h=8 m=11
